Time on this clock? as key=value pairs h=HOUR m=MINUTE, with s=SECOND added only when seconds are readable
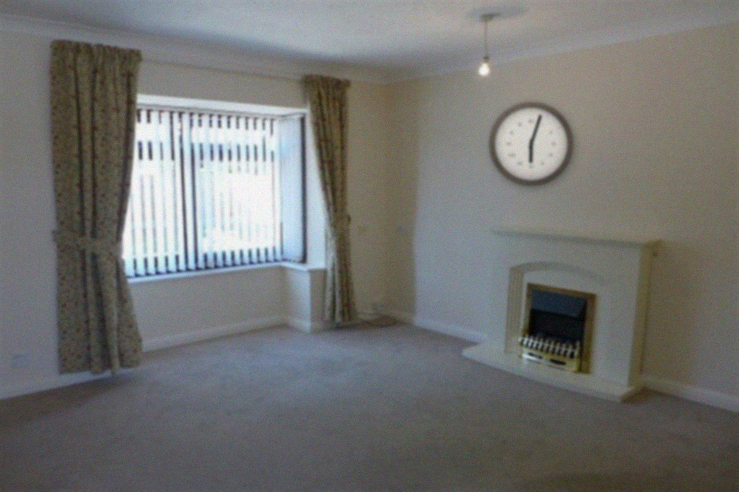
h=6 m=3
